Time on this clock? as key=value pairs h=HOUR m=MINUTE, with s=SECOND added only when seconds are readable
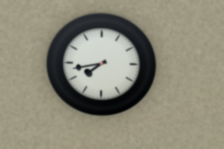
h=7 m=43
